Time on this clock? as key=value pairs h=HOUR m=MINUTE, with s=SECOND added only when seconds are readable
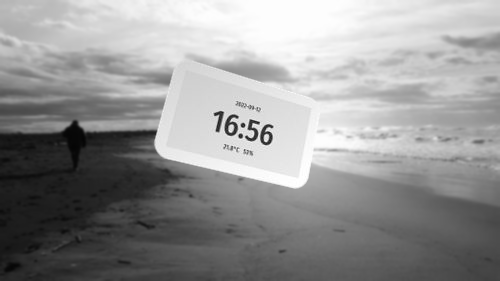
h=16 m=56
